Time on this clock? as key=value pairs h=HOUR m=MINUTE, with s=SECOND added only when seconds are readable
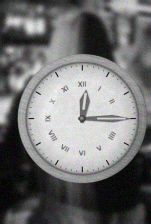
h=12 m=15
